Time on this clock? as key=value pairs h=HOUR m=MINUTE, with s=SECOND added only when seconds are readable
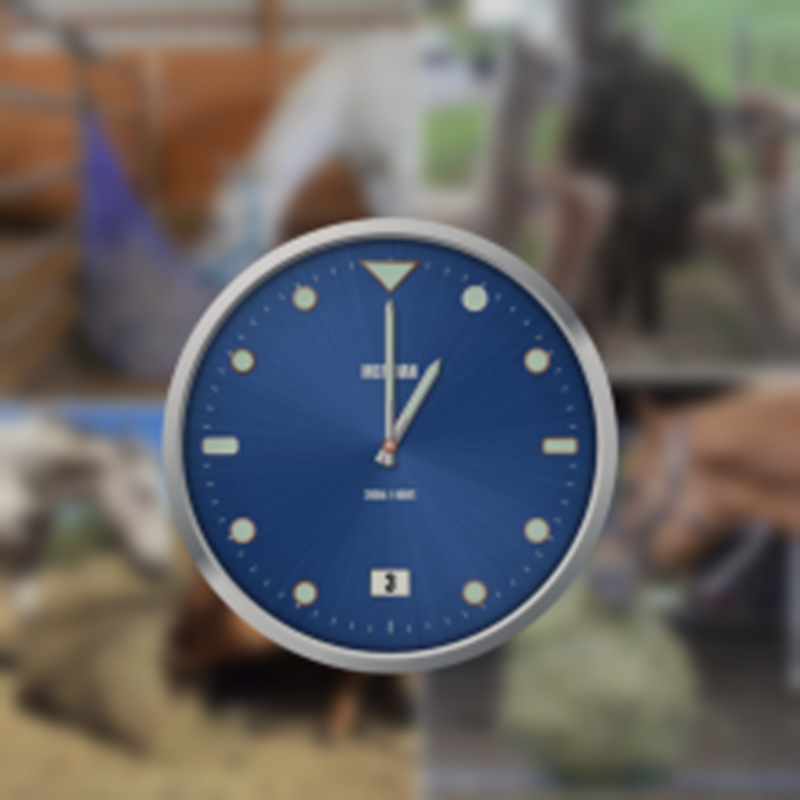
h=1 m=0
